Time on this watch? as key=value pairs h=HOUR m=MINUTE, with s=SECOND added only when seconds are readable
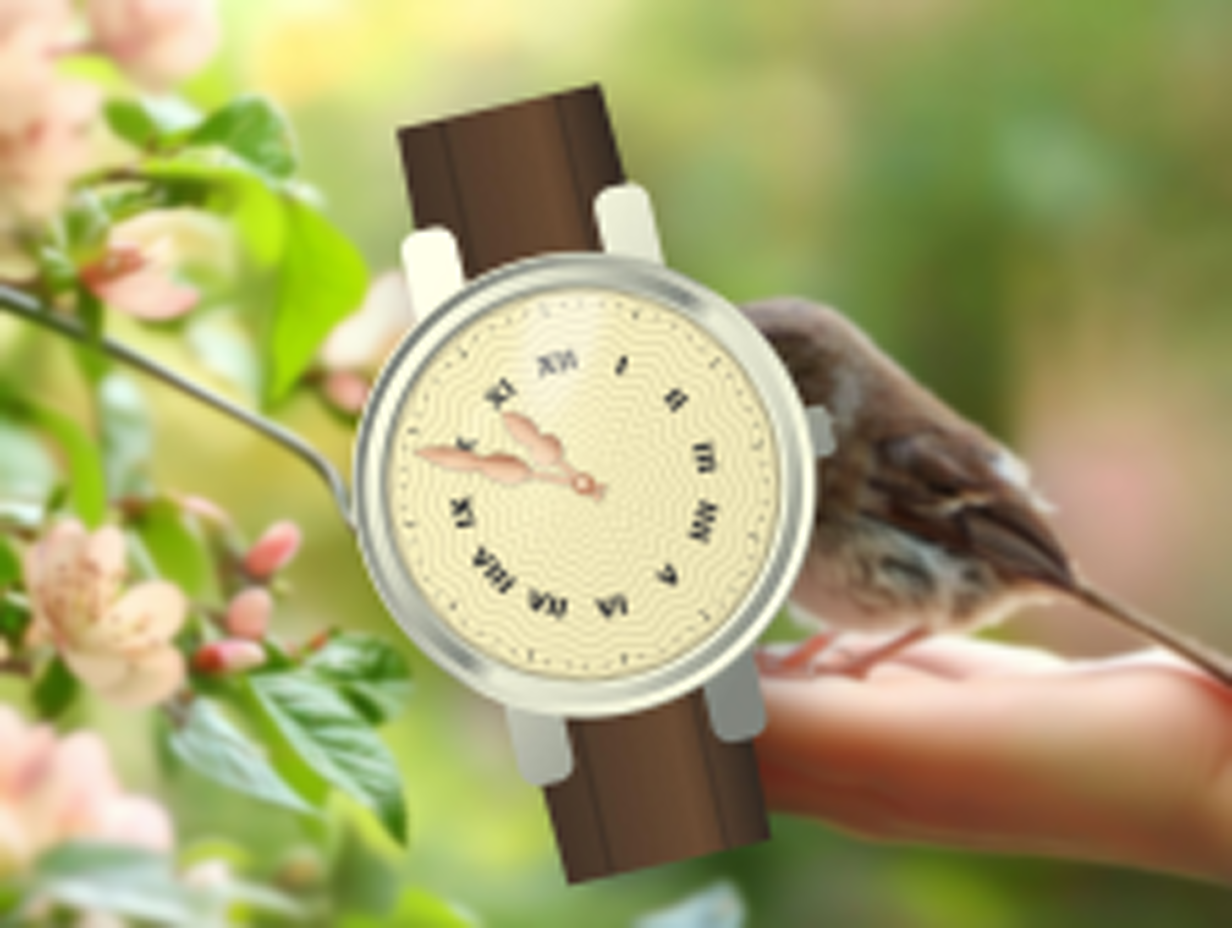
h=10 m=49
